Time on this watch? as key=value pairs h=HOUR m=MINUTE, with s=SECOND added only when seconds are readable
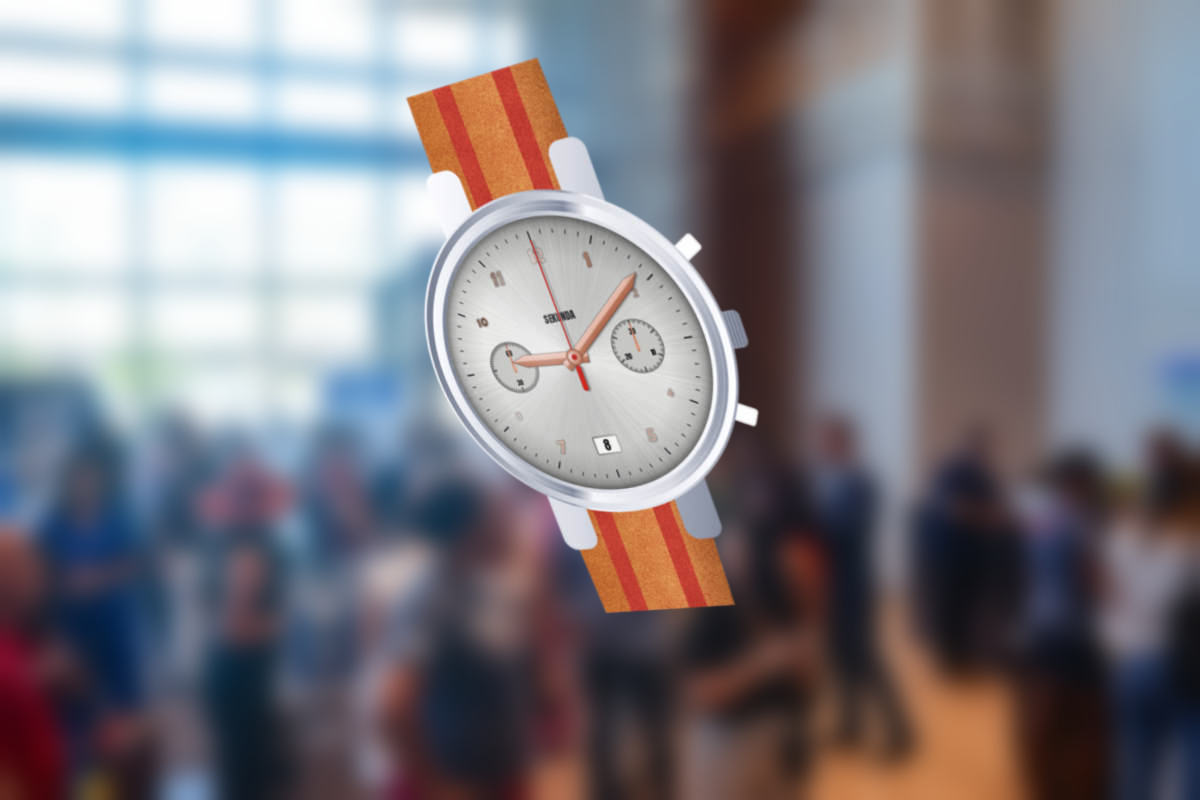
h=9 m=9
